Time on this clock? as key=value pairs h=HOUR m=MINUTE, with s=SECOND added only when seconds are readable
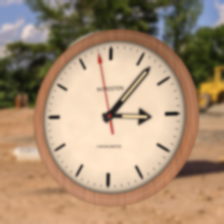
h=3 m=6 s=58
